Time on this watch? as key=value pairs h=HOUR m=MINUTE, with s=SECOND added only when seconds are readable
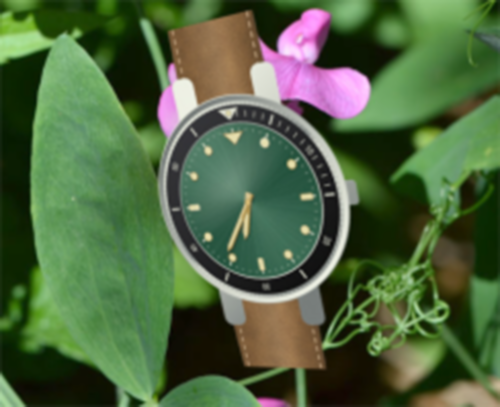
h=6 m=36
